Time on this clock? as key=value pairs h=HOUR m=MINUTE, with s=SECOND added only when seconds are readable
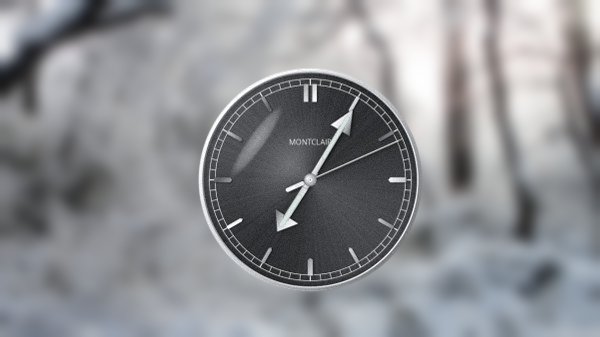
h=7 m=5 s=11
